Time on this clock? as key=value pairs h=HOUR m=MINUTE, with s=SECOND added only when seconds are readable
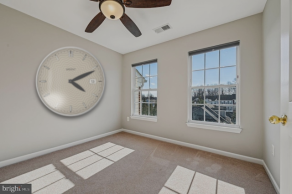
h=4 m=11
